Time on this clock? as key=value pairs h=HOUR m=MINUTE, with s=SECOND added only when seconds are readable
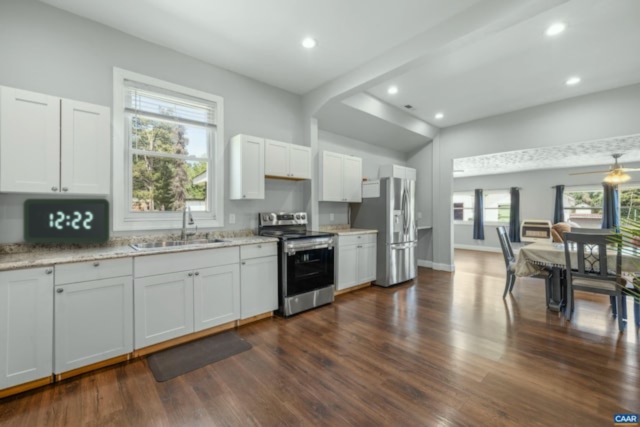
h=12 m=22
